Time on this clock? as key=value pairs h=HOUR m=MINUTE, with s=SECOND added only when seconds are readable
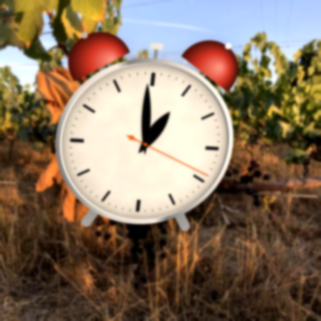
h=12 m=59 s=19
